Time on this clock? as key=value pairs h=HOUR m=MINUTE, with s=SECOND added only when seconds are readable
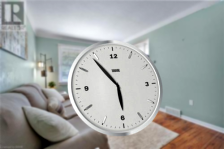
h=5 m=54
